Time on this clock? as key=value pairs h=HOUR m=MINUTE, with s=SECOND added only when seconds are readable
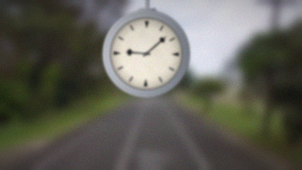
h=9 m=8
